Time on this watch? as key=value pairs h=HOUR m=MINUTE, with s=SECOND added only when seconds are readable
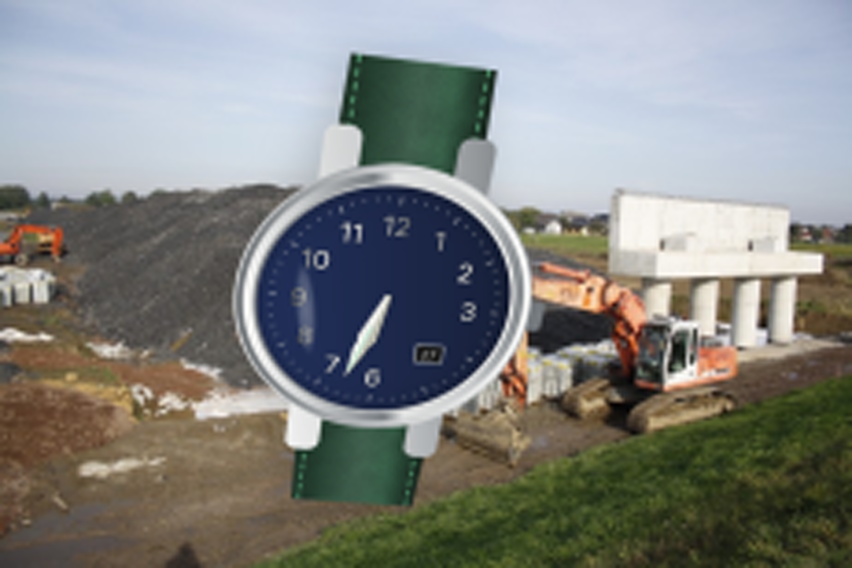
h=6 m=33
